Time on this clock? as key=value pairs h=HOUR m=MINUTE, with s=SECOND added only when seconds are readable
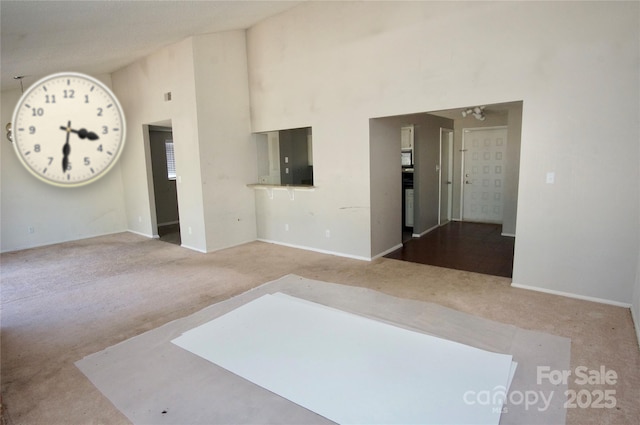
h=3 m=31
